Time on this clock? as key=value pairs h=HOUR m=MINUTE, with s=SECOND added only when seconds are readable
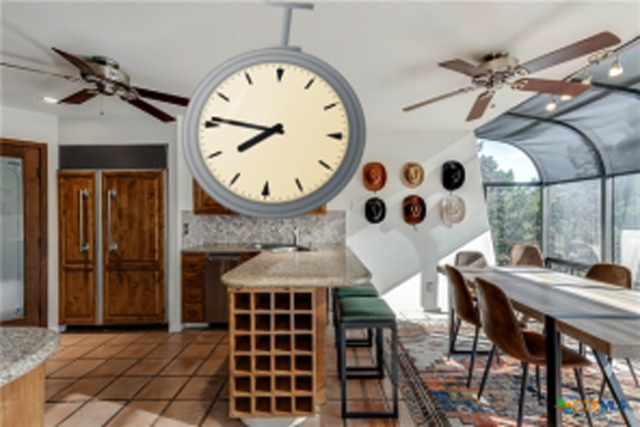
h=7 m=46
